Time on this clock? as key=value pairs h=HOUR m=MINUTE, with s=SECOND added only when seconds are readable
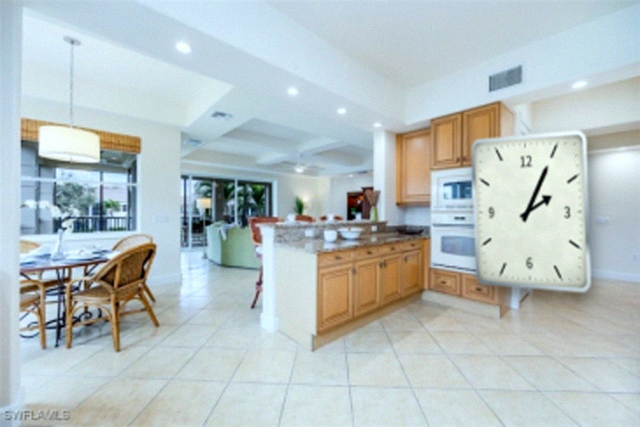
h=2 m=5
